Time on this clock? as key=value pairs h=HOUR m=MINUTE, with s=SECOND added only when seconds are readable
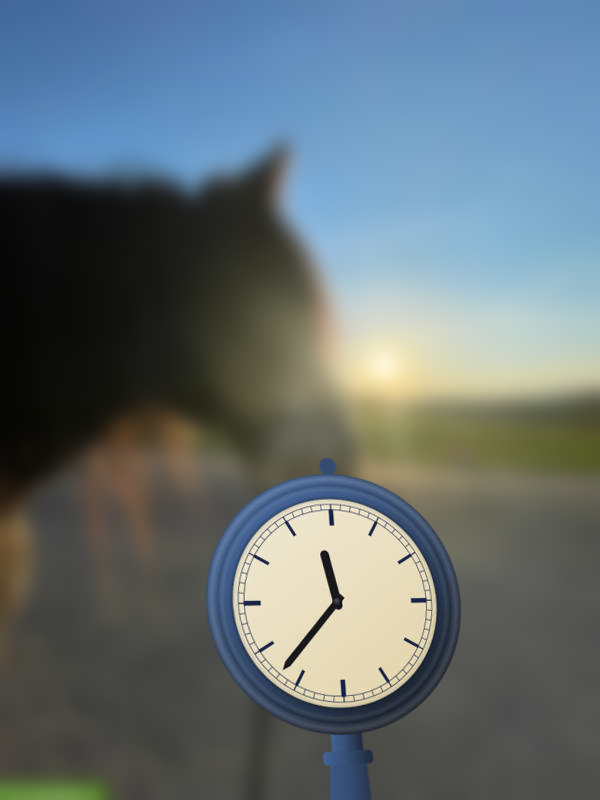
h=11 m=37
